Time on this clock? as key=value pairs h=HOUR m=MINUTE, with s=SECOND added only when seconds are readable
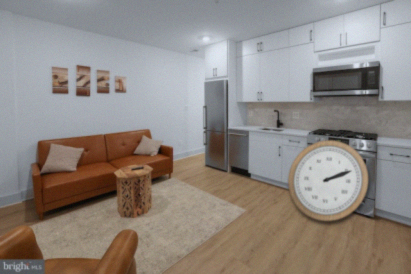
h=2 m=11
